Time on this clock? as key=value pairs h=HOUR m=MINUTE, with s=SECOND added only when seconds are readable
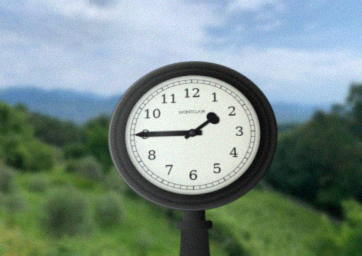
h=1 m=45
